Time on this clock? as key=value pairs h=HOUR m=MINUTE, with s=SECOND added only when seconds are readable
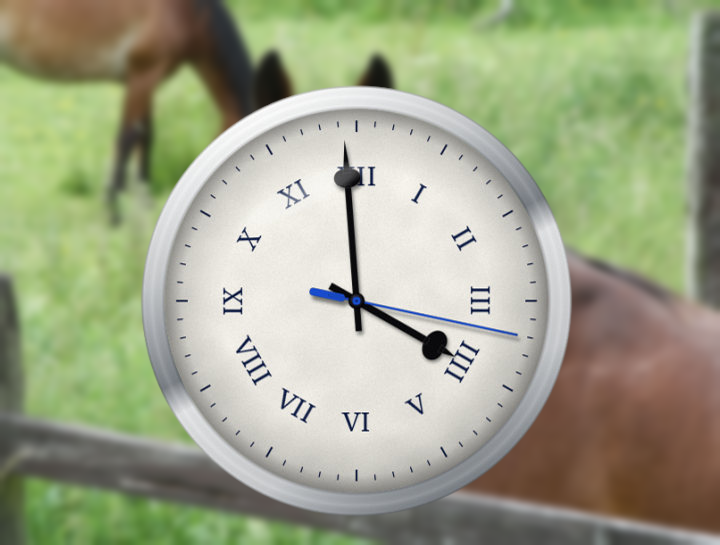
h=3 m=59 s=17
